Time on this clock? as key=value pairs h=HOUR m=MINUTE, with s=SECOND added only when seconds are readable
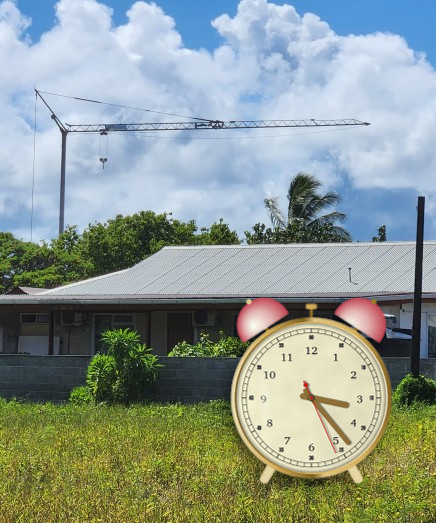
h=3 m=23 s=26
